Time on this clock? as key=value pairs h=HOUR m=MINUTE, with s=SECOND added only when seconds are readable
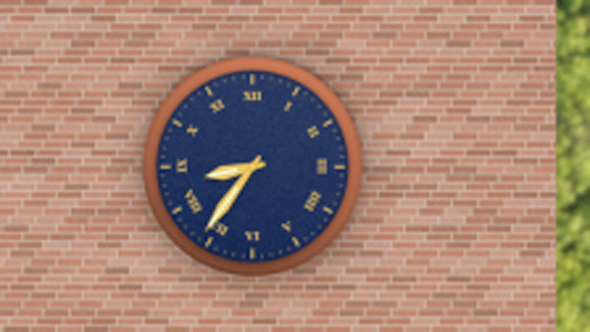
h=8 m=36
